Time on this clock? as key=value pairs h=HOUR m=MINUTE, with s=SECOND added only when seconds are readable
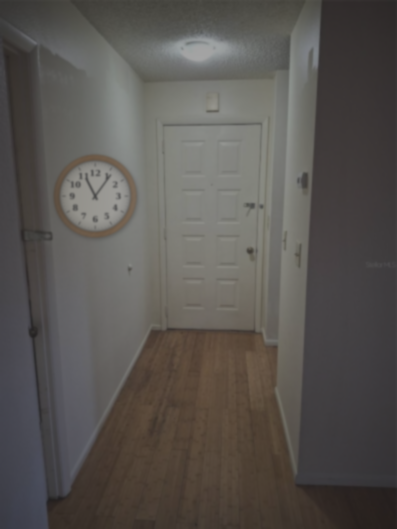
h=11 m=6
